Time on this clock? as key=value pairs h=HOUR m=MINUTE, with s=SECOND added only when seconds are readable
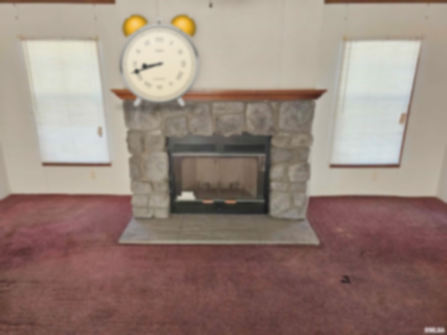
h=8 m=42
